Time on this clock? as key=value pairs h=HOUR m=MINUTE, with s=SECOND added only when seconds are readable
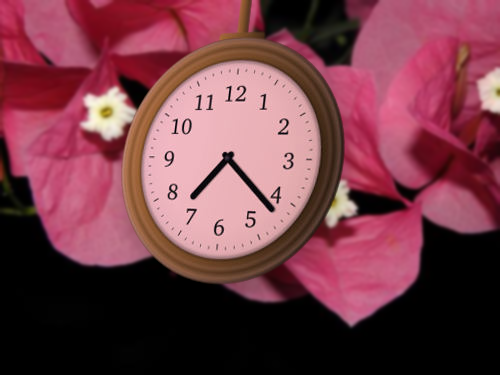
h=7 m=22
